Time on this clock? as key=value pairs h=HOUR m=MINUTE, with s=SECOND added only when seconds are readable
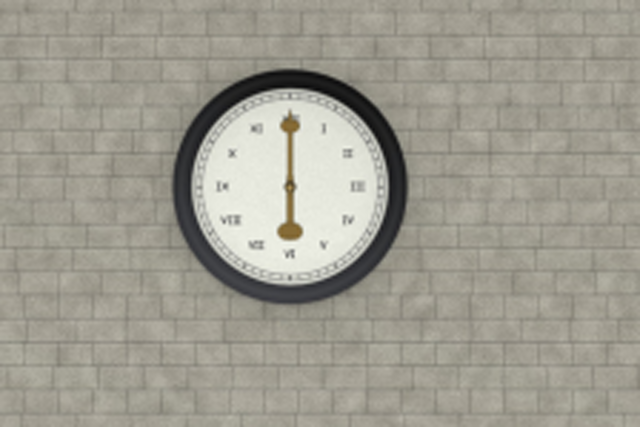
h=6 m=0
